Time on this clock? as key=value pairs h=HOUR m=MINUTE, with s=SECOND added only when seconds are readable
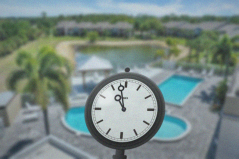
h=10 m=58
